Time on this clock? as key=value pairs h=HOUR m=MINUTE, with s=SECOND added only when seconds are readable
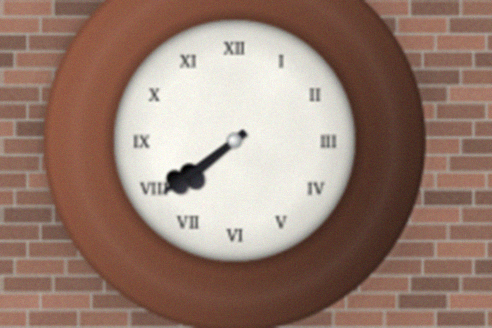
h=7 m=39
